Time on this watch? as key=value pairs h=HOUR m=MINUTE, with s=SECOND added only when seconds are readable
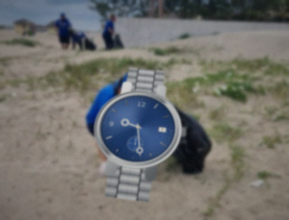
h=9 m=28
